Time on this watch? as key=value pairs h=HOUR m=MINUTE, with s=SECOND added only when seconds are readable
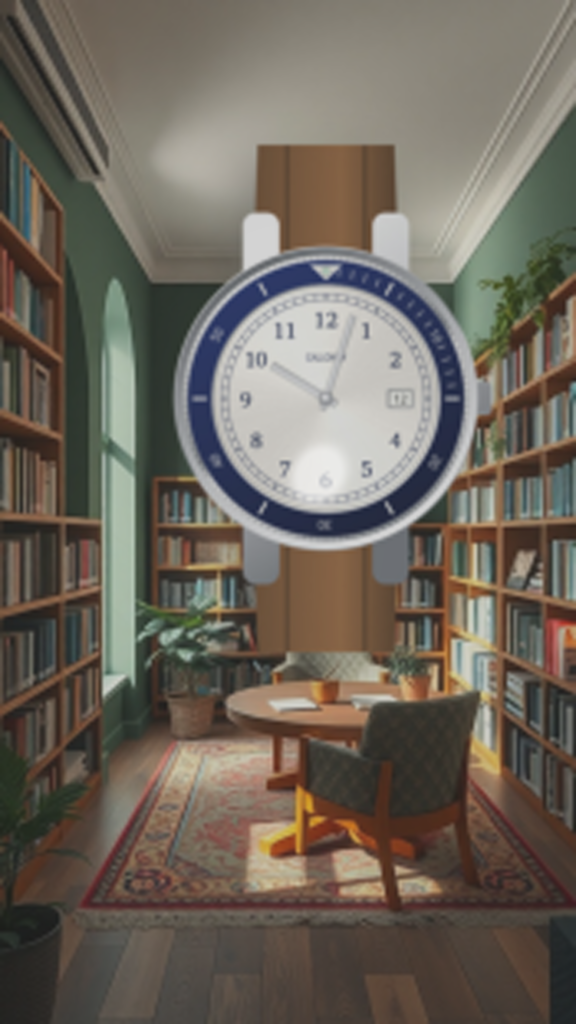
h=10 m=3
